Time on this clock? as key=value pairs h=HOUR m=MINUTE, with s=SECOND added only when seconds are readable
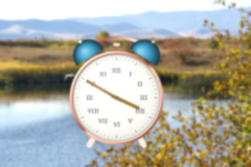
h=3 m=50
